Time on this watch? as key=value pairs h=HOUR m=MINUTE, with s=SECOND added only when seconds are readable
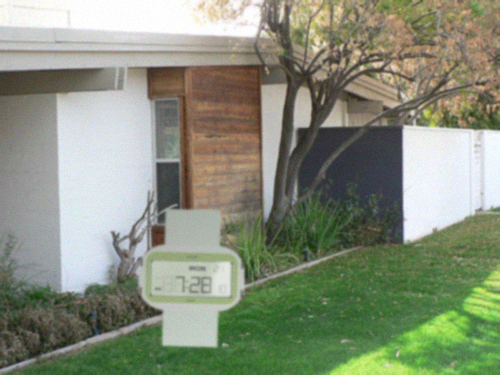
h=7 m=28
